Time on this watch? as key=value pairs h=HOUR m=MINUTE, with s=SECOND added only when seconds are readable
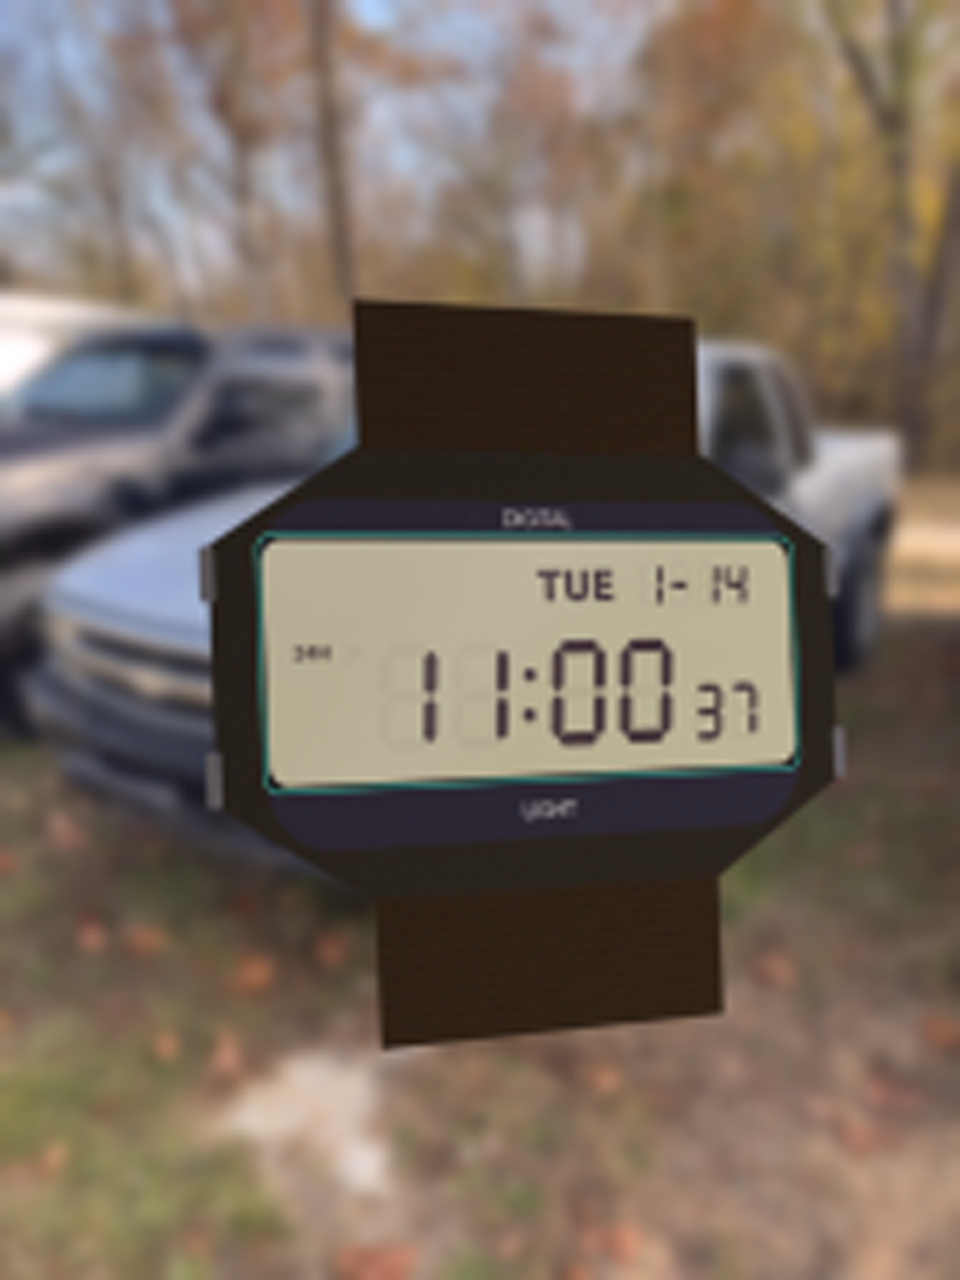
h=11 m=0 s=37
